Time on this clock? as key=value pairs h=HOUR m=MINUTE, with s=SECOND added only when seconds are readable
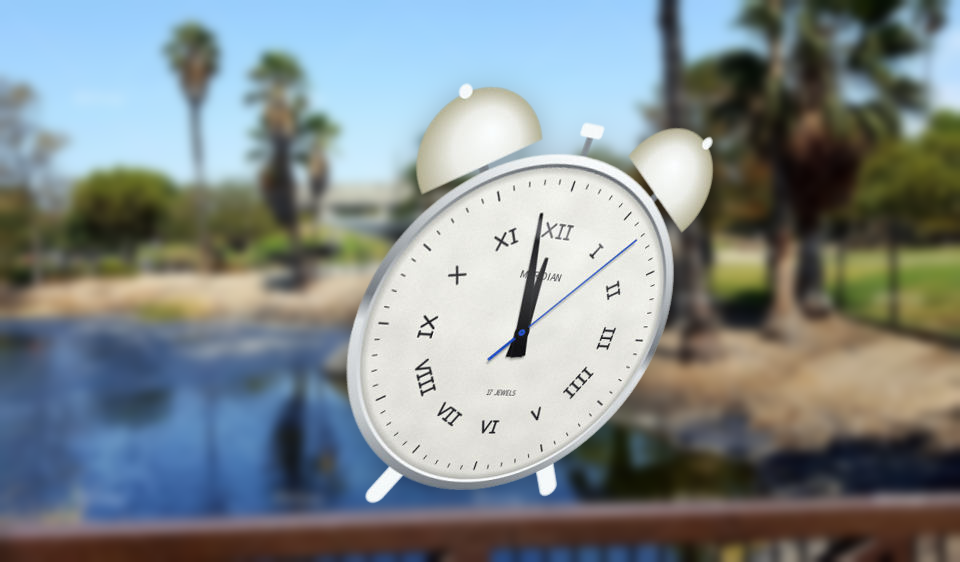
h=11 m=58 s=7
